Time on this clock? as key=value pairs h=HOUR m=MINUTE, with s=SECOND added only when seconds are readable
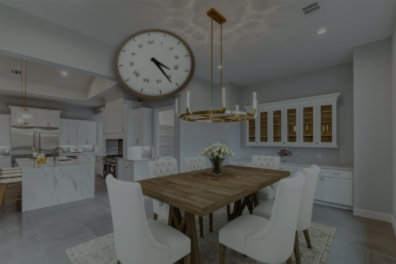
h=4 m=26
